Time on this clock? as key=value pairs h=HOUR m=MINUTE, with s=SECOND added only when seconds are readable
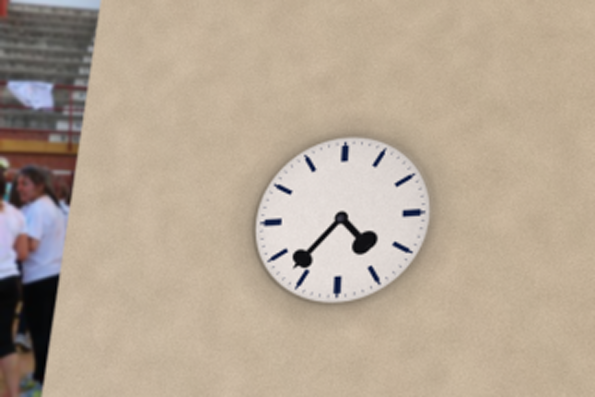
h=4 m=37
